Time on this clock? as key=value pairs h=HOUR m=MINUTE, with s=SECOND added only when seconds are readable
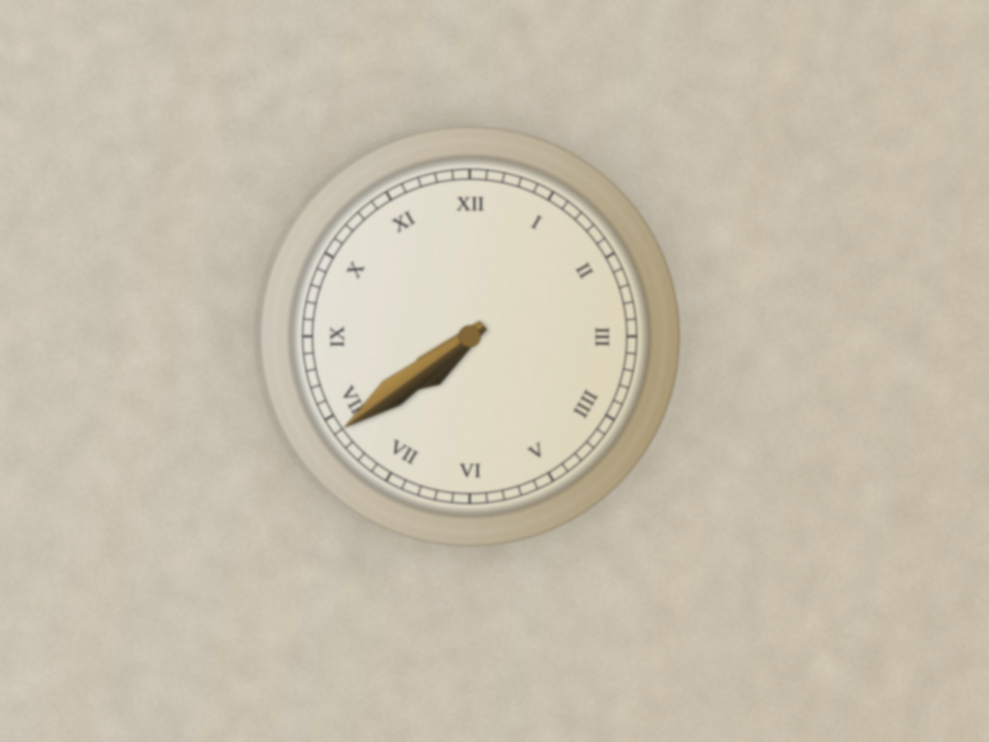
h=7 m=39
